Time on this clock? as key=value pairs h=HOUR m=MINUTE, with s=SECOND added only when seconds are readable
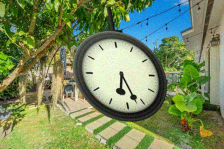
h=6 m=27
